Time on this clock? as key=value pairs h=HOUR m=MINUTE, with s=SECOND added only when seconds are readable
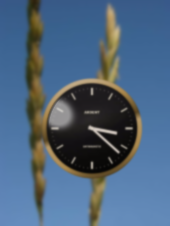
h=3 m=22
